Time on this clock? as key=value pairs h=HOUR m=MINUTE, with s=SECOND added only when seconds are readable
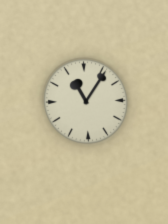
h=11 m=6
